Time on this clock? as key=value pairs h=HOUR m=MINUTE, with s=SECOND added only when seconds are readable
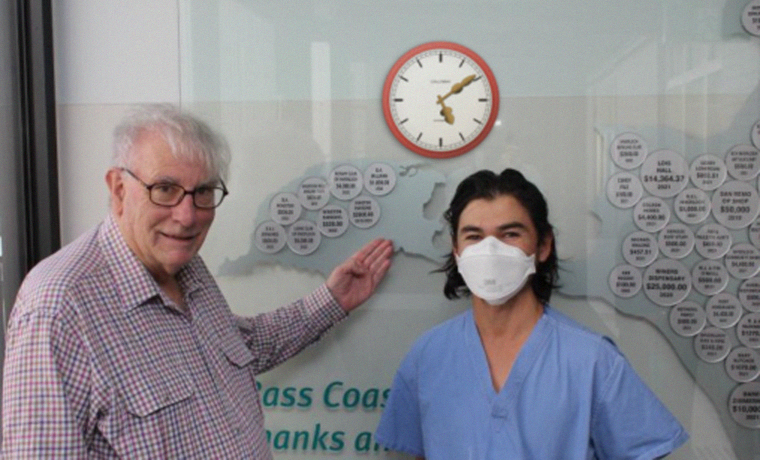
h=5 m=9
